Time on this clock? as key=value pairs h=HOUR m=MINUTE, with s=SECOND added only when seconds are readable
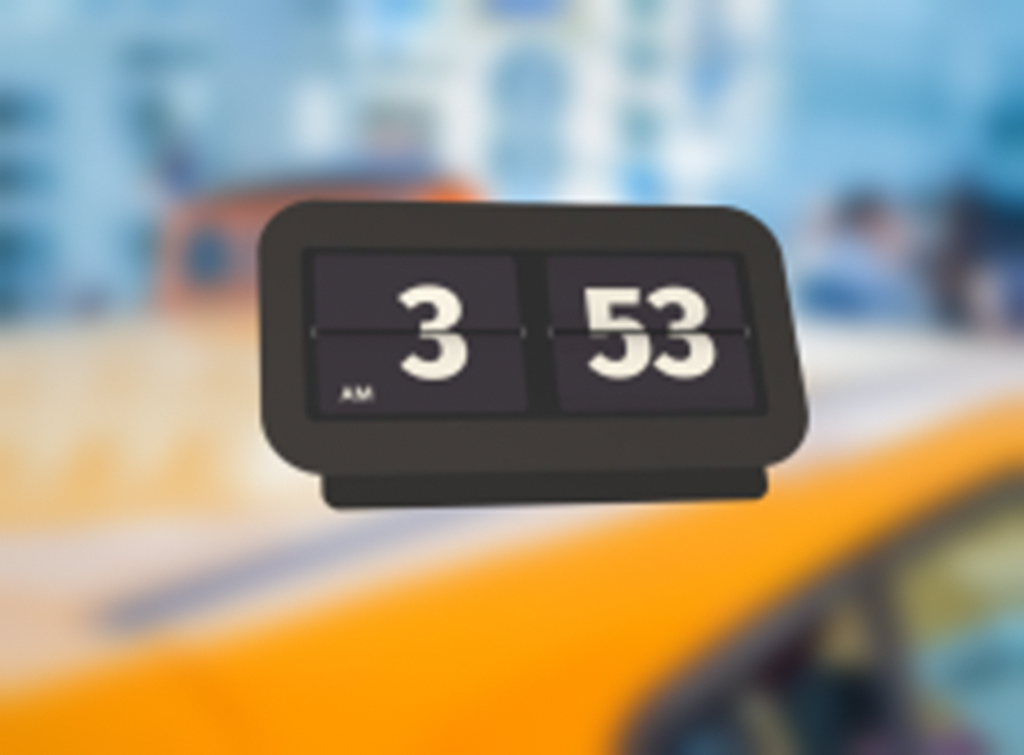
h=3 m=53
